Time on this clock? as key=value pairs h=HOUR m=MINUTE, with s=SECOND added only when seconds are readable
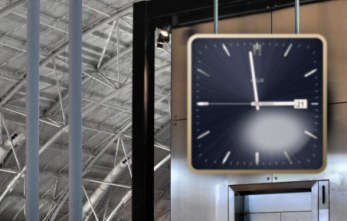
h=2 m=58 s=45
